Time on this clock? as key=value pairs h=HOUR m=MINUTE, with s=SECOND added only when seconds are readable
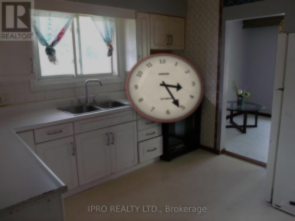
h=3 m=26
